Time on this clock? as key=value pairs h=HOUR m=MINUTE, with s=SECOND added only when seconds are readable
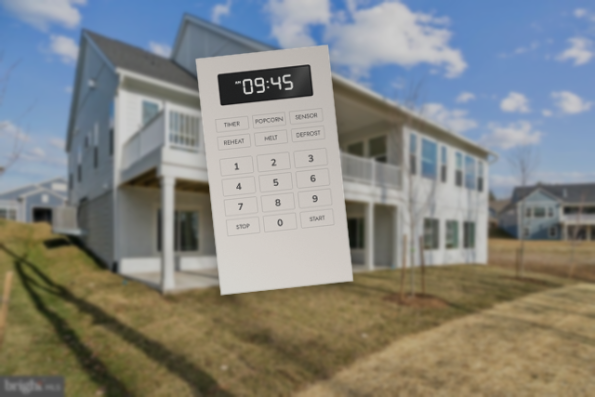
h=9 m=45
